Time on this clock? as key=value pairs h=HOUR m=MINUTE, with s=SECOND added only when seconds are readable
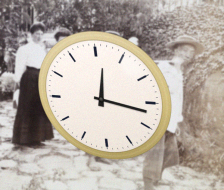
h=12 m=17
